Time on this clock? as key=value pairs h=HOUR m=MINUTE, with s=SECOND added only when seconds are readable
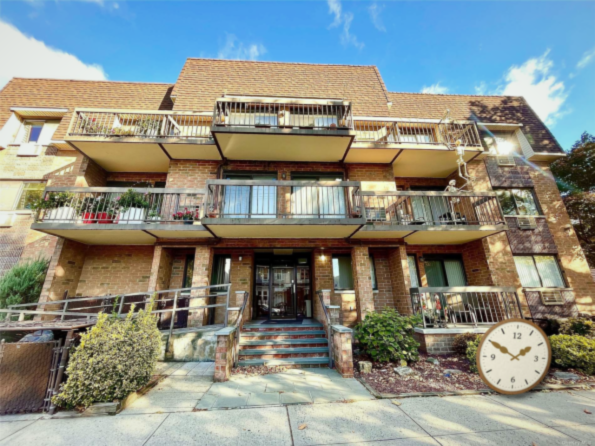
h=1 m=50
